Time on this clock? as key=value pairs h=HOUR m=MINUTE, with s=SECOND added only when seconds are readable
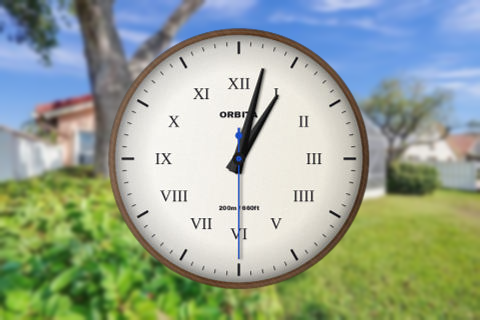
h=1 m=2 s=30
